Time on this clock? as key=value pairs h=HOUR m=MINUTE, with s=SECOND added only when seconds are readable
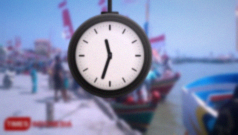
h=11 m=33
